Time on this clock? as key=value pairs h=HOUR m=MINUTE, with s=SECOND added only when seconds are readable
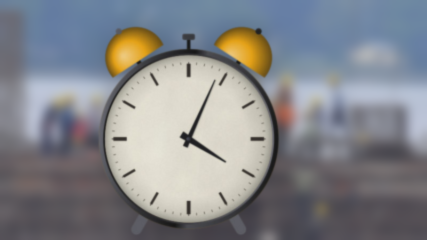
h=4 m=4
